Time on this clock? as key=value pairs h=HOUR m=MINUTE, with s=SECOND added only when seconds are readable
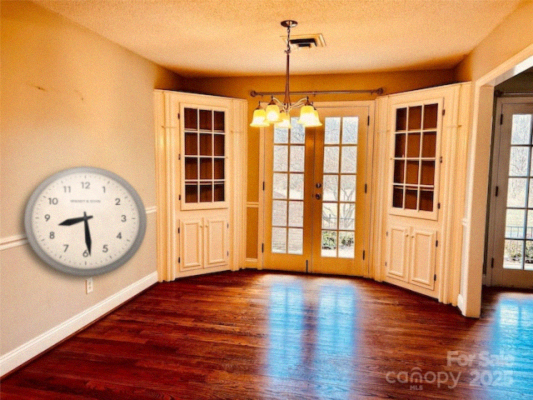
h=8 m=29
